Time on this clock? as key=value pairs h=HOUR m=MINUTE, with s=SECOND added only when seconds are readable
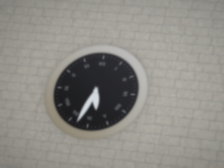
h=5 m=33
